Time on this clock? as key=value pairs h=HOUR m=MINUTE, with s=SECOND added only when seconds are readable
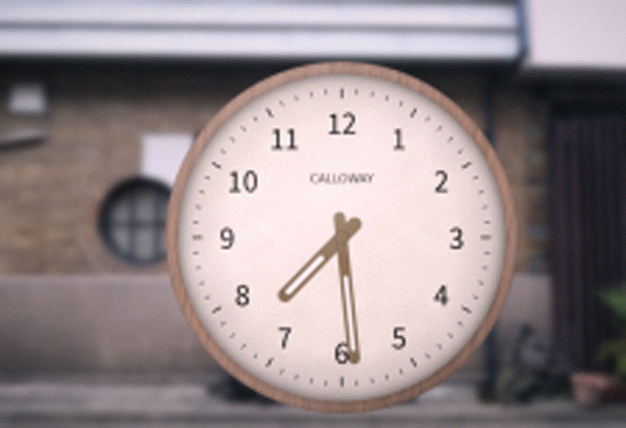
h=7 m=29
